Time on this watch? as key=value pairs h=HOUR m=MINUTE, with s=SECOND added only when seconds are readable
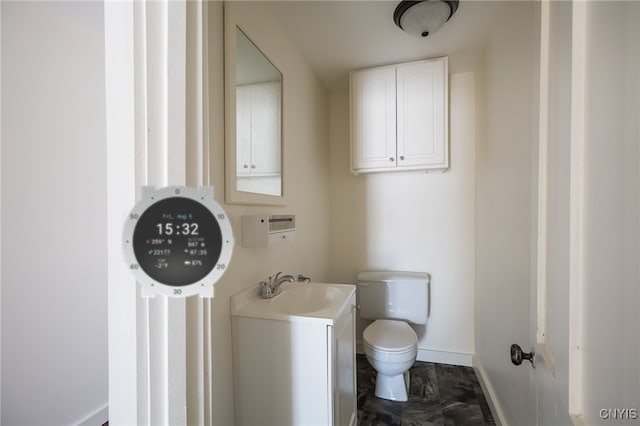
h=15 m=32
